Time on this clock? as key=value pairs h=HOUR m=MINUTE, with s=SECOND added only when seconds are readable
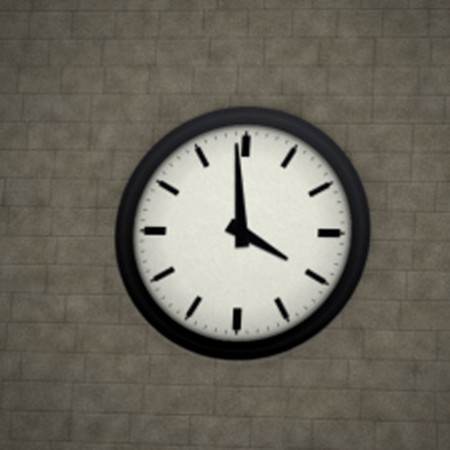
h=3 m=59
